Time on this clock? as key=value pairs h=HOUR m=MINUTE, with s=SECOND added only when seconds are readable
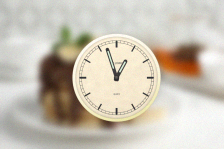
h=12 m=57
